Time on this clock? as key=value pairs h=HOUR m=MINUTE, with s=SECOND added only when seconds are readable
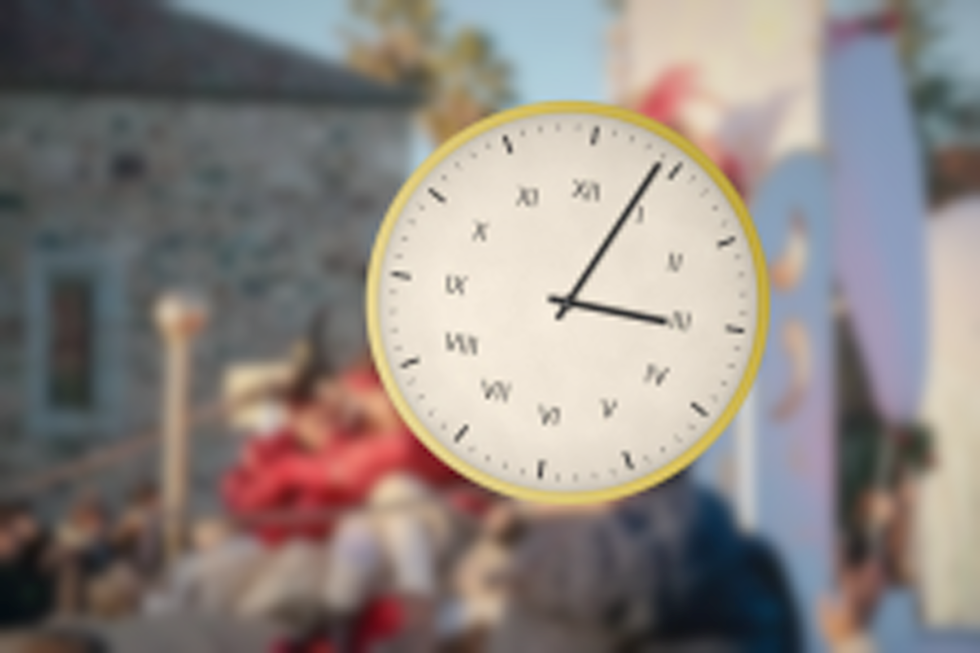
h=3 m=4
